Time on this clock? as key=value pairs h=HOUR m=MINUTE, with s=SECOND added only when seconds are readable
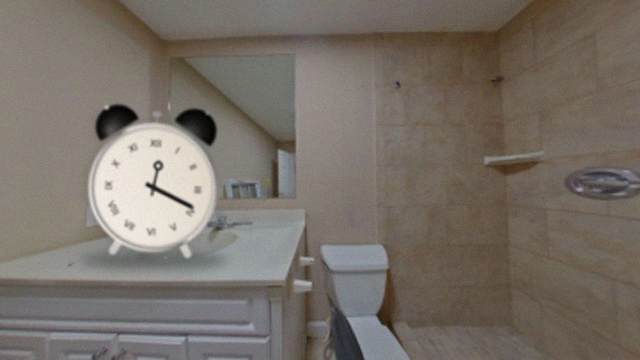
h=12 m=19
